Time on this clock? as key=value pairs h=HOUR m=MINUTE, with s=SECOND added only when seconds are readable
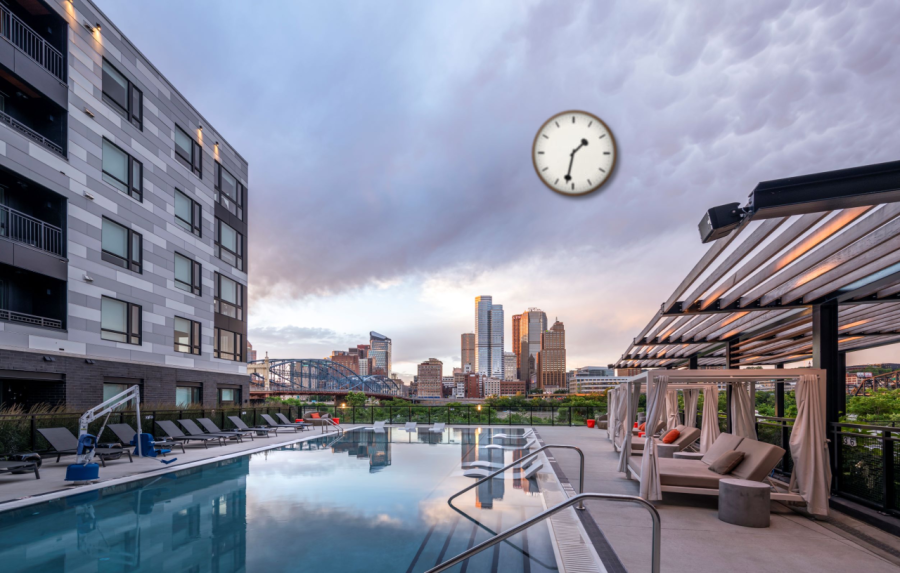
h=1 m=32
